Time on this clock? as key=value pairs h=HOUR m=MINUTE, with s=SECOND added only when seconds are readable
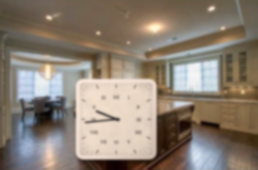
h=9 m=44
